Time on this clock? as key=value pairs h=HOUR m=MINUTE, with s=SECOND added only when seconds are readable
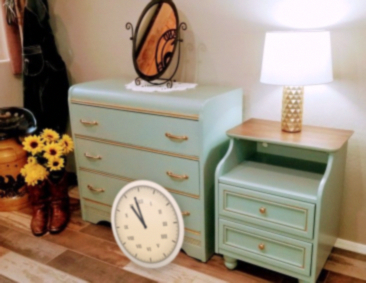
h=10 m=58
